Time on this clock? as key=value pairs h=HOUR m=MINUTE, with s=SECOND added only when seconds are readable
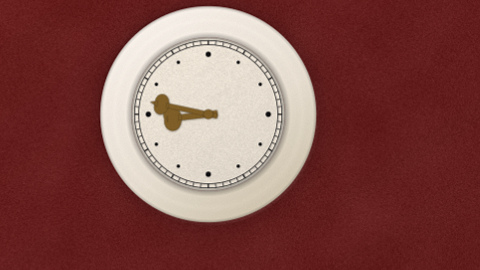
h=8 m=47
